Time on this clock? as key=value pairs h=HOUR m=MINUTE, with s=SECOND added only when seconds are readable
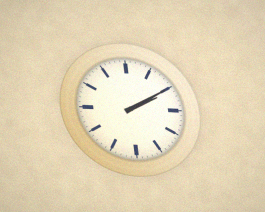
h=2 m=10
